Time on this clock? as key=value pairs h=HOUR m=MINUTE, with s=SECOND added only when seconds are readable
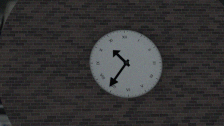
h=10 m=36
